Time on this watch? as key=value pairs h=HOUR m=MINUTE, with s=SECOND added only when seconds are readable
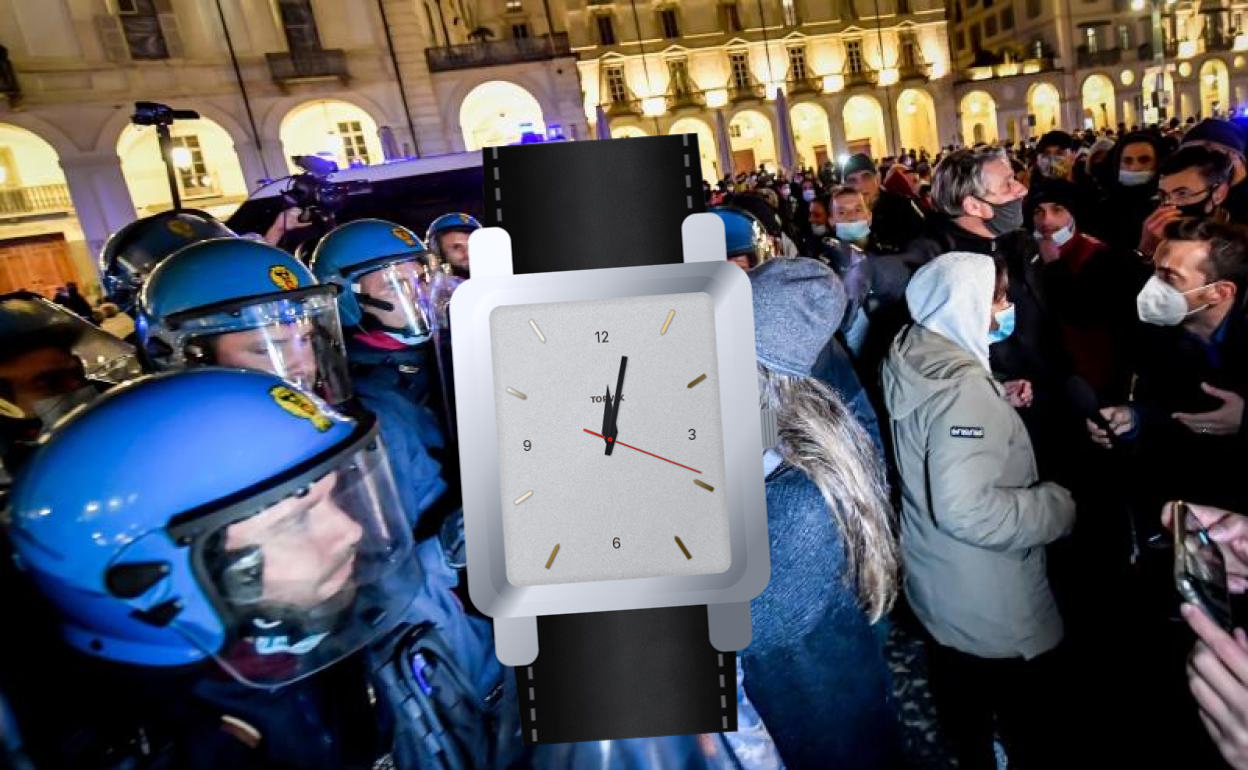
h=12 m=2 s=19
